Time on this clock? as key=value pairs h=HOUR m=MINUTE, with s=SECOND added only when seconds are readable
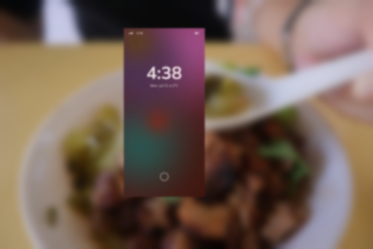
h=4 m=38
